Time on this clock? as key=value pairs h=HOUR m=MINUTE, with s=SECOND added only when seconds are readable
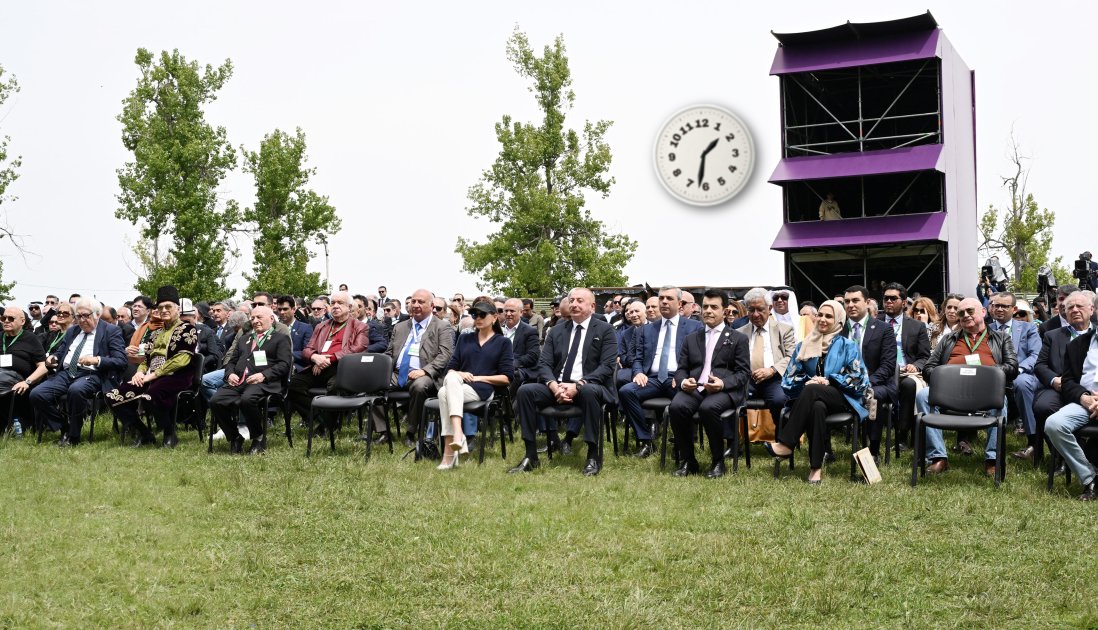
h=1 m=32
